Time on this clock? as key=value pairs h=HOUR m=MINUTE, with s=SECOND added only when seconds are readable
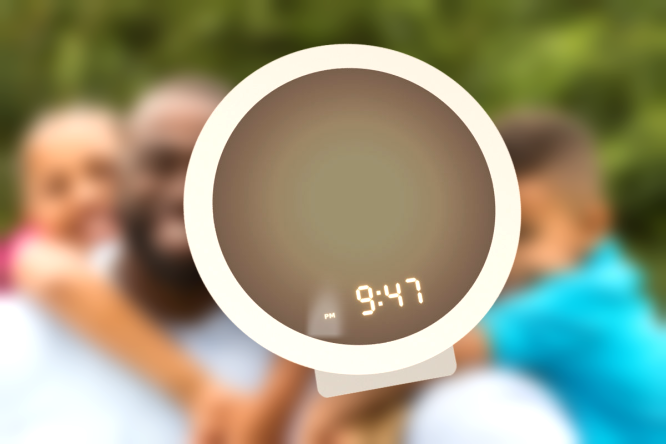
h=9 m=47
